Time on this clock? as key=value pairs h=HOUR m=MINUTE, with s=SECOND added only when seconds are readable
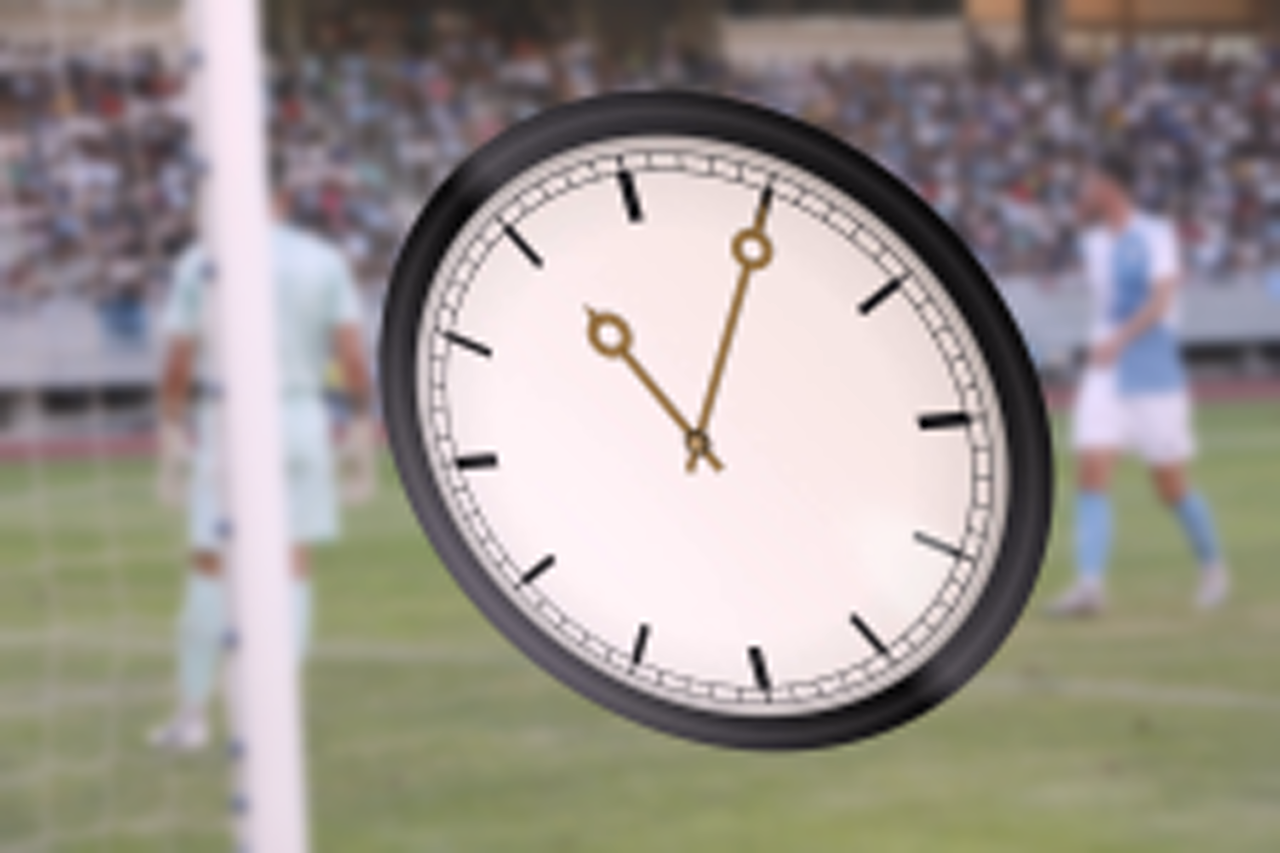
h=11 m=5
